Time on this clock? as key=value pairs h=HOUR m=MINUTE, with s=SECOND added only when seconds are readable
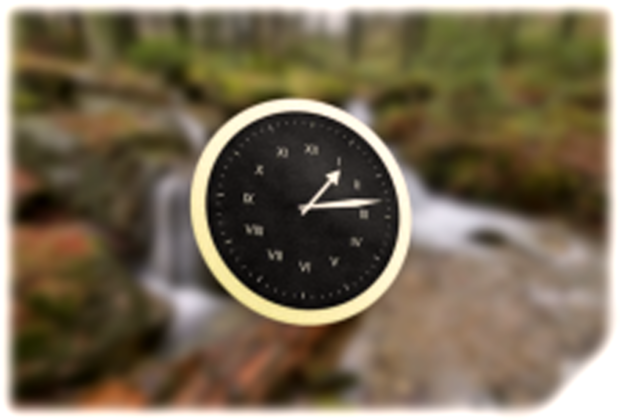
h=1 m=13
